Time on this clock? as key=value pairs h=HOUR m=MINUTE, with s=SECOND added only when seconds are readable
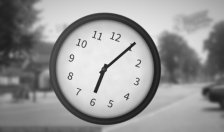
h=6 m=5
